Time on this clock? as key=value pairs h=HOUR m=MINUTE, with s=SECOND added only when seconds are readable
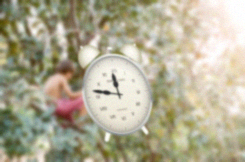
h=11 m=47
